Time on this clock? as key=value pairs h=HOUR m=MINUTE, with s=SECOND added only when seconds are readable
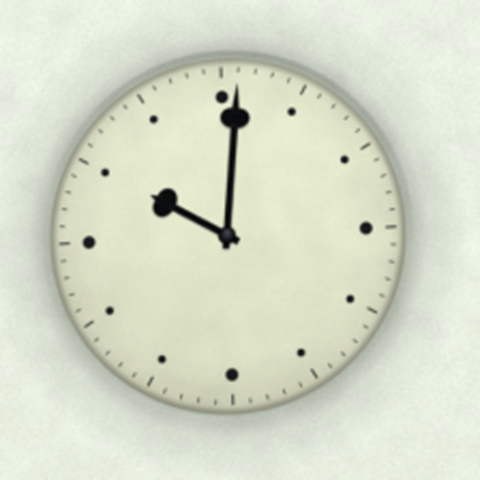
h=10 m=1
